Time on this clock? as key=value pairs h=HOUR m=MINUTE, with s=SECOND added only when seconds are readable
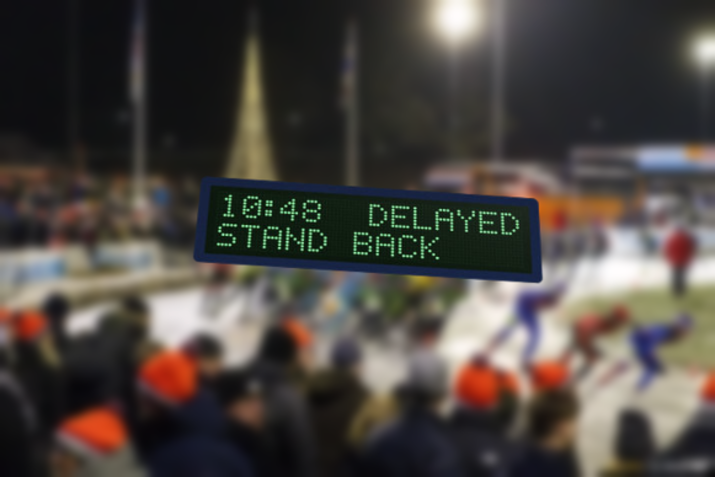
h=10 m=48
